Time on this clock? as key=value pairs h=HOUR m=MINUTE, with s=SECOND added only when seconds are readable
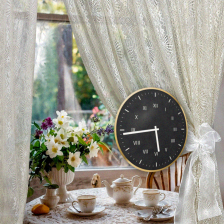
h=5 m=44
